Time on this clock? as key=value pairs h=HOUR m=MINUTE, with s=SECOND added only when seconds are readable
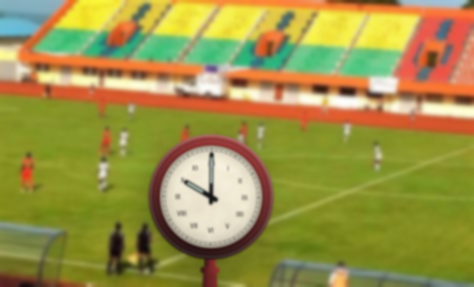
h=10 m=0
